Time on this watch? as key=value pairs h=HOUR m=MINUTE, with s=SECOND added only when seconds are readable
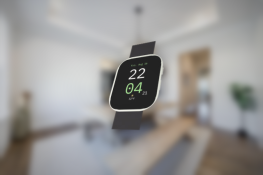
h=22 m=4
